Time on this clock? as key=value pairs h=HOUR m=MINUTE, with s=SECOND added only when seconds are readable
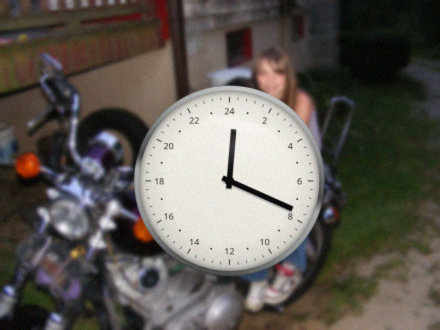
h=0 m=19
